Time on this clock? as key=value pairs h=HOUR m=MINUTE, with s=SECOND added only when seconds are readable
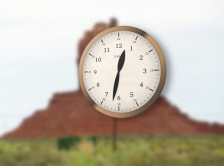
h=12 m=32
